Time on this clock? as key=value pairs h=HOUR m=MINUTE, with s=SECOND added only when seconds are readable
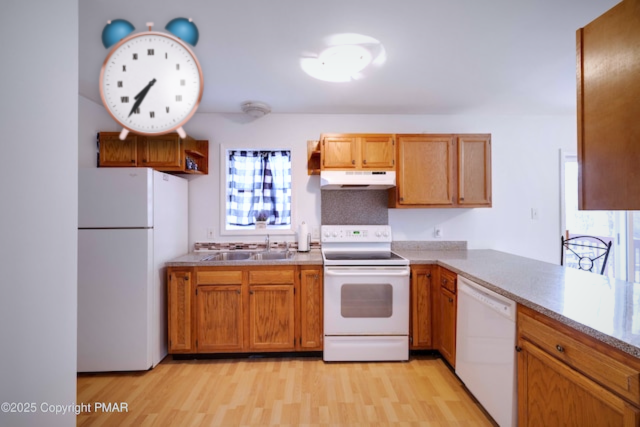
h=7 m=36
